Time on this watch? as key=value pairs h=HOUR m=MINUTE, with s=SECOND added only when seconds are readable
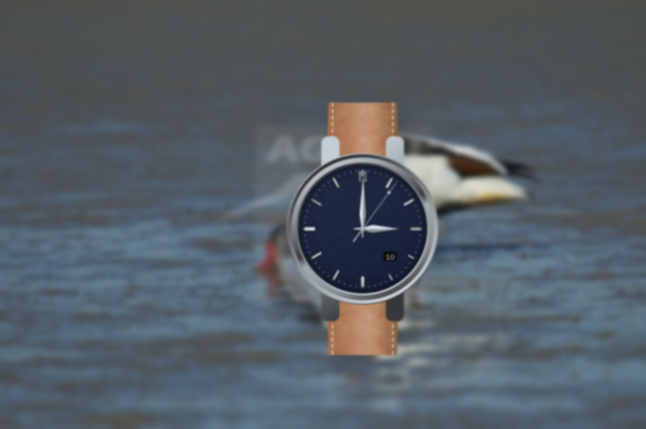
h=3 m=0 s=6
